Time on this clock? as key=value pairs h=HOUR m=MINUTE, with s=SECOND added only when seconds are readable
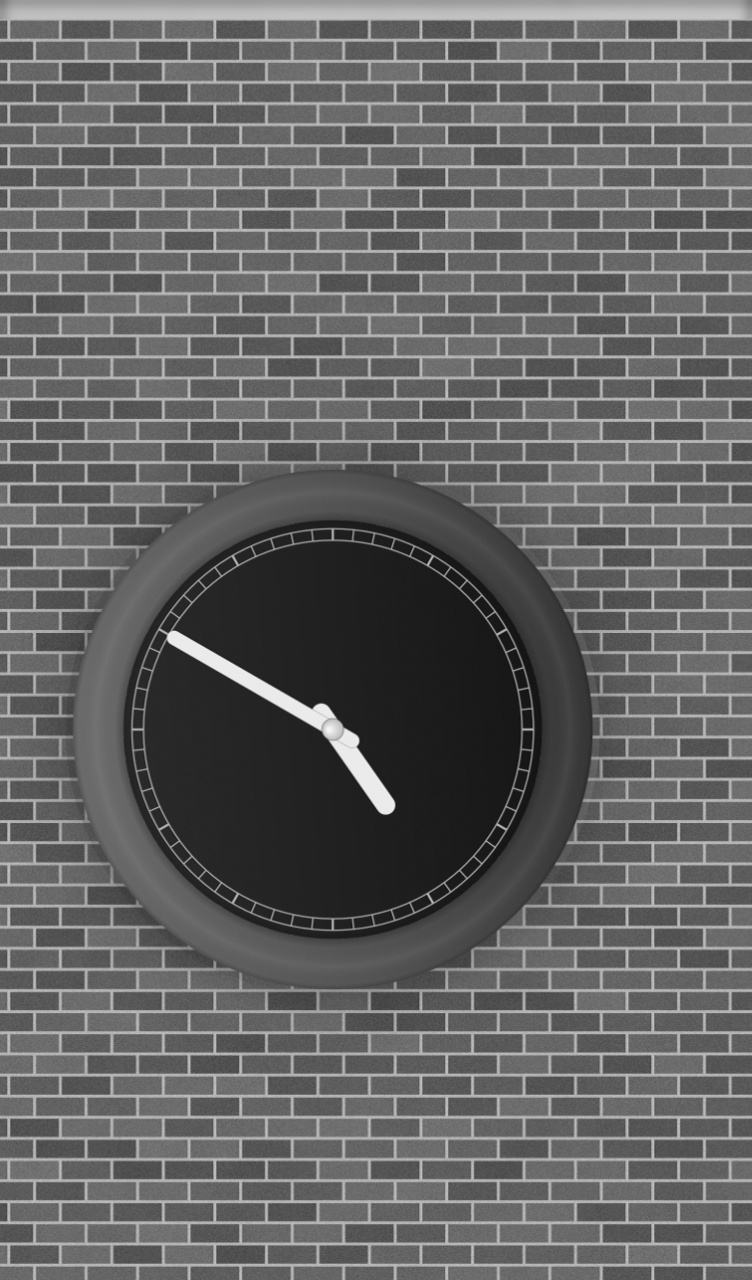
h=4 m=50
